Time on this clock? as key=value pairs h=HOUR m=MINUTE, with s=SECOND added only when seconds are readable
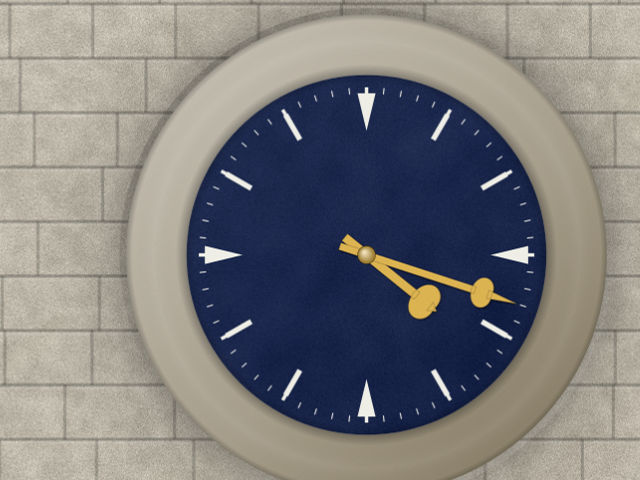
h=4 m=18
